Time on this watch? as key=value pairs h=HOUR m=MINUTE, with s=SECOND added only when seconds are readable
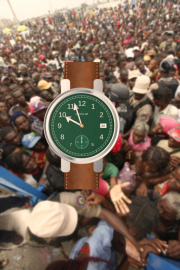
h=9 m=57
